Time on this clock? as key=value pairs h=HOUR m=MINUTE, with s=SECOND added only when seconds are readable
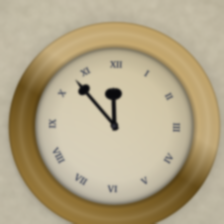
h=11 m=53
